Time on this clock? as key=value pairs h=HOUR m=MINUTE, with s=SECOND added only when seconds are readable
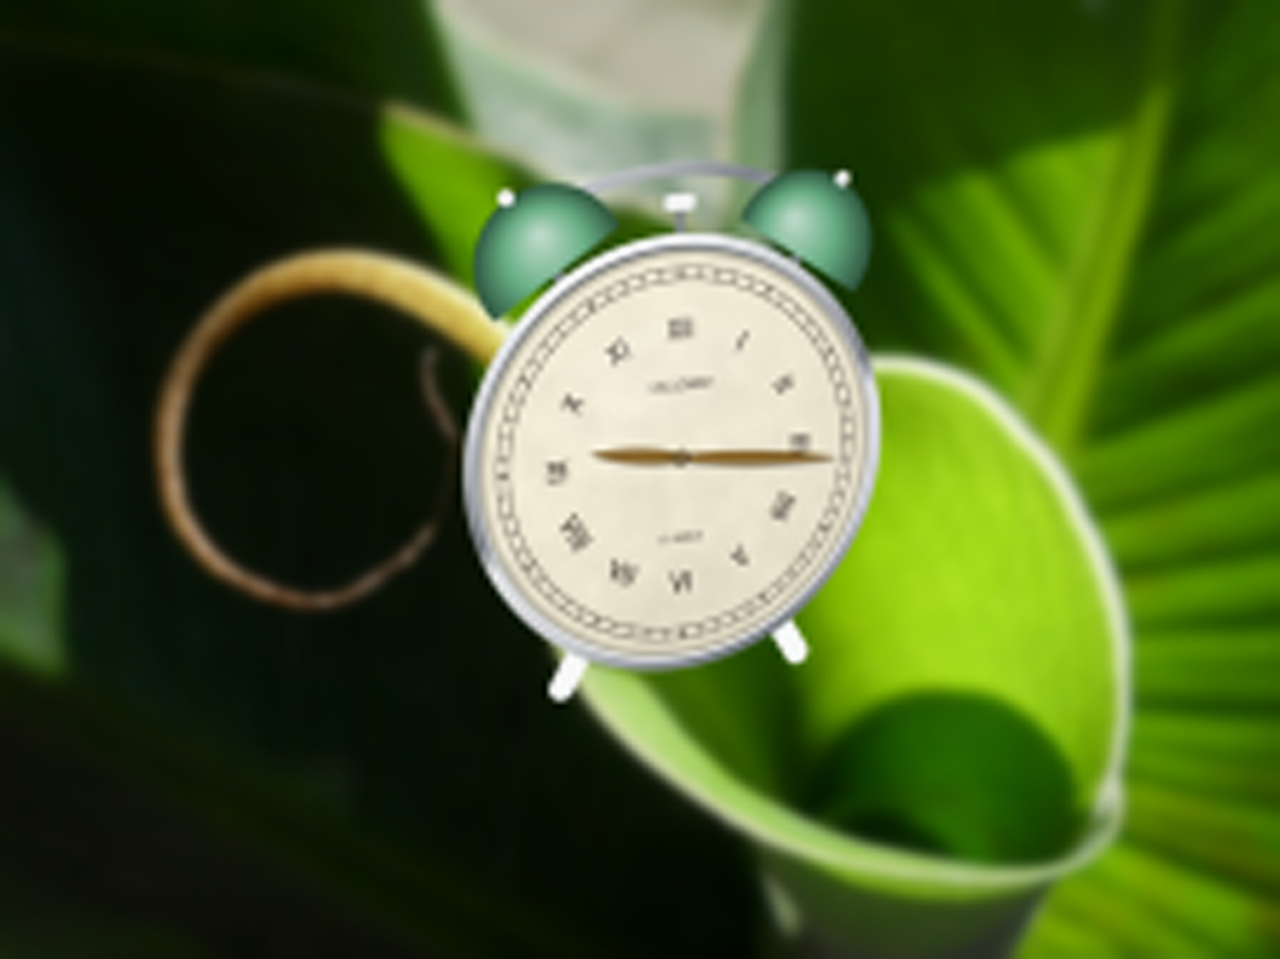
h=9 m=16
